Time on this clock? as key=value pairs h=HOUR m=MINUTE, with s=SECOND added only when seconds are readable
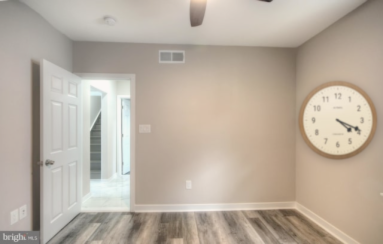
h=4 m=19
